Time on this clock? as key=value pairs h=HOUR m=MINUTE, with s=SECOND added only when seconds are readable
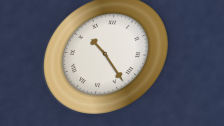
h=10 m=23
